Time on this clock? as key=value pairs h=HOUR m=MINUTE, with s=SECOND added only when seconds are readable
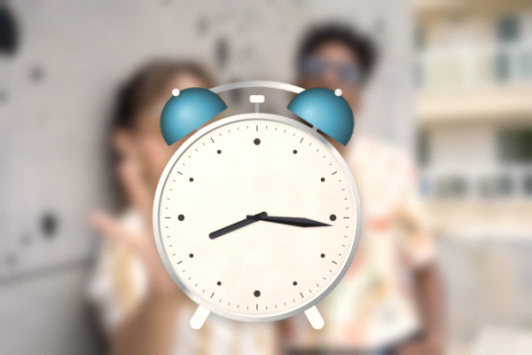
h=8 m=16
